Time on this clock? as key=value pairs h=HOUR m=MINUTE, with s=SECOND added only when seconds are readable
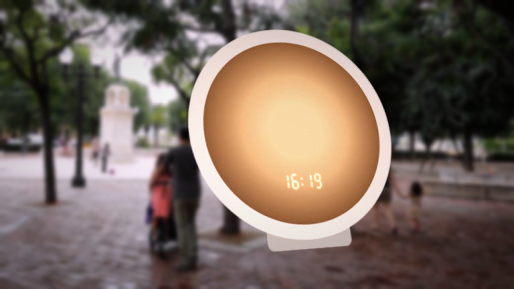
h=16 m=19
